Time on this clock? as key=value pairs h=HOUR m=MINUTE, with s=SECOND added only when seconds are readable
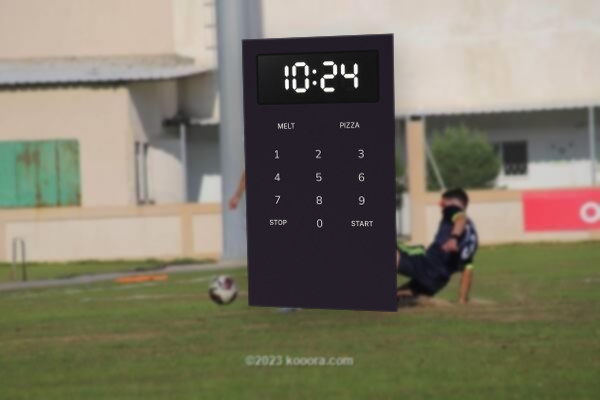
h=10 m=24
